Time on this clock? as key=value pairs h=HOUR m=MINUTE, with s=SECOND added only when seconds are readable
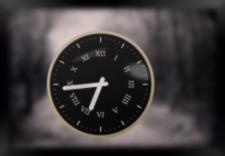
h=6 m=44
